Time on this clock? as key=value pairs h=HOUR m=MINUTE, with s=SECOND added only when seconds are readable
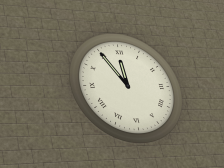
h=11 m=55
